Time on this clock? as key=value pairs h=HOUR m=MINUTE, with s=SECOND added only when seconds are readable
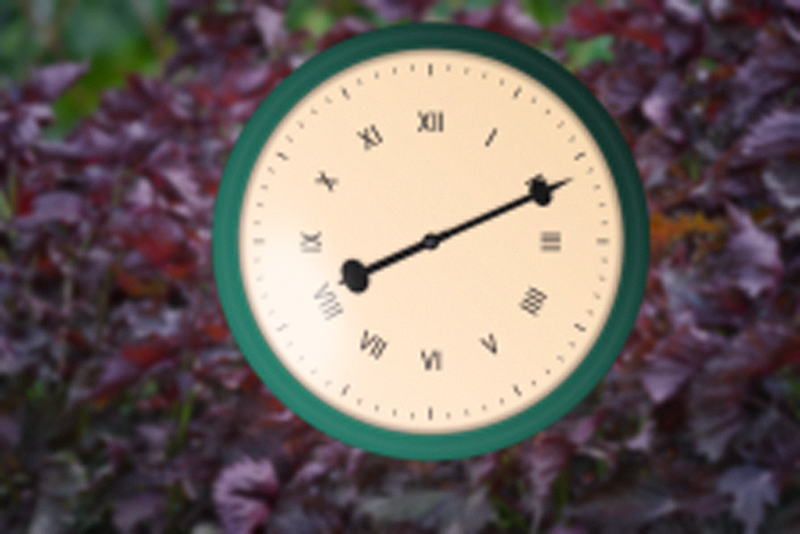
h=8 m=11
